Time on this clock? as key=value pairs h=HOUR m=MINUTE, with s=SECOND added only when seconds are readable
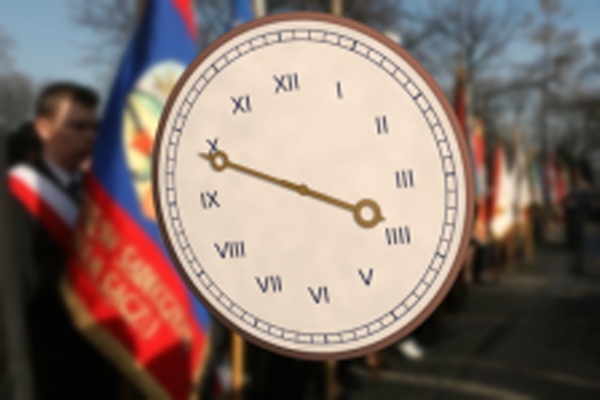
h=3 m=49
